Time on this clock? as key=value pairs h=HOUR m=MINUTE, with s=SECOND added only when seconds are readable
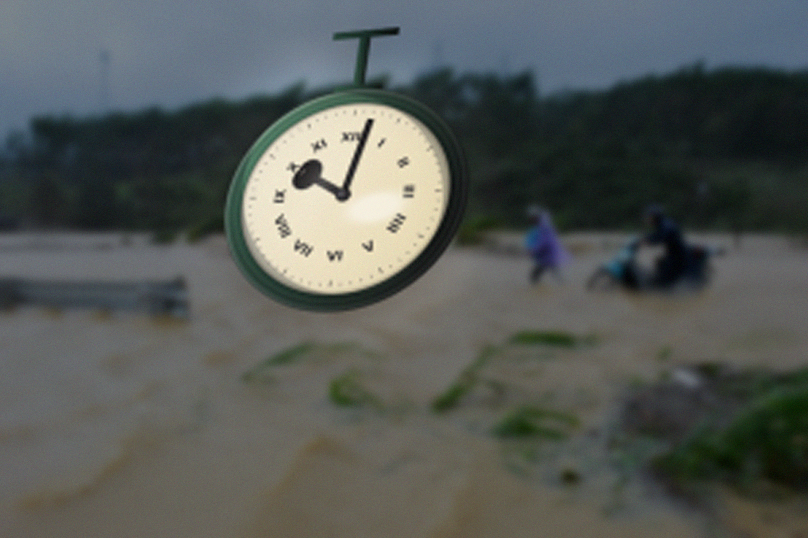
h=10 m=2
